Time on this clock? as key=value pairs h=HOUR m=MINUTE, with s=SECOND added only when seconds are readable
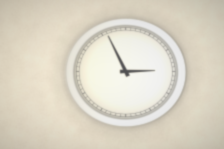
h=2 m=56
